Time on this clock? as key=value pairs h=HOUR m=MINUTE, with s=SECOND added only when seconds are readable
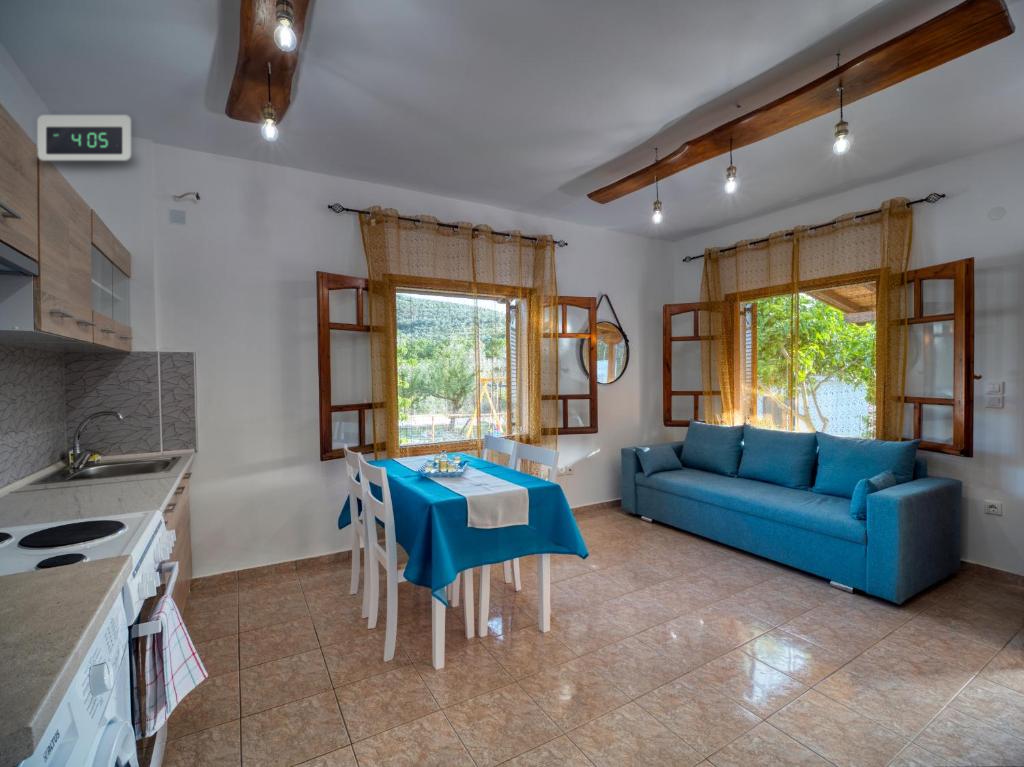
h=4 m=5
